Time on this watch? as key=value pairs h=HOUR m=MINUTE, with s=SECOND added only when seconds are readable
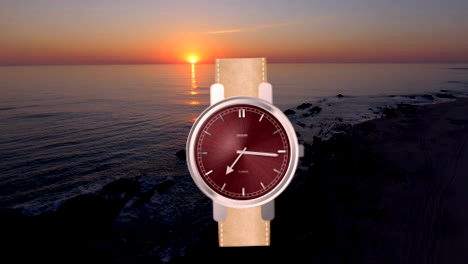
h=7 m=16
